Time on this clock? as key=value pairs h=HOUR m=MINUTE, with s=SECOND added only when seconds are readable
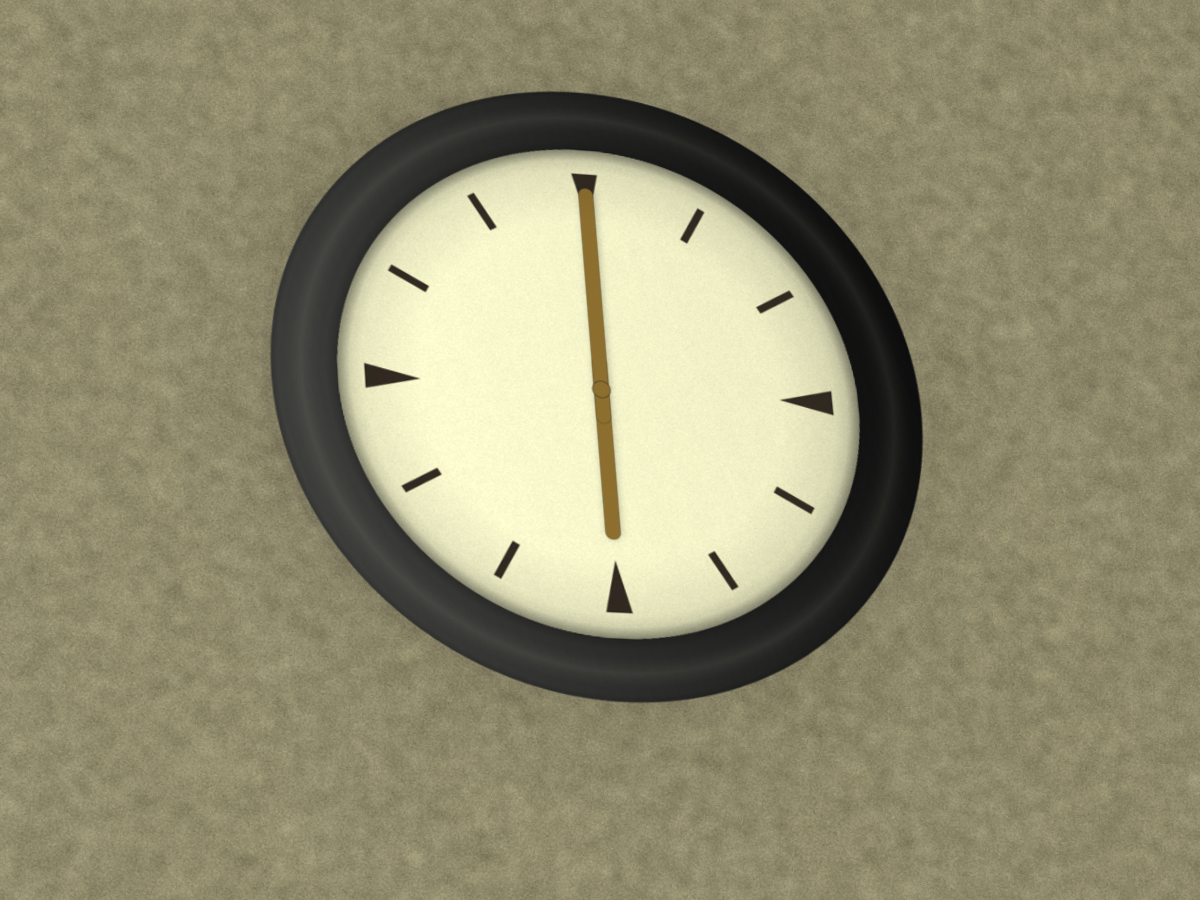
h=6 m=0
